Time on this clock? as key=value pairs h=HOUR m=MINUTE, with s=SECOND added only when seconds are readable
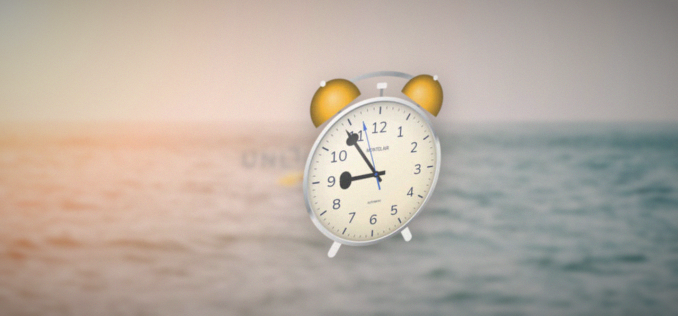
h=8 m=53 s=57
